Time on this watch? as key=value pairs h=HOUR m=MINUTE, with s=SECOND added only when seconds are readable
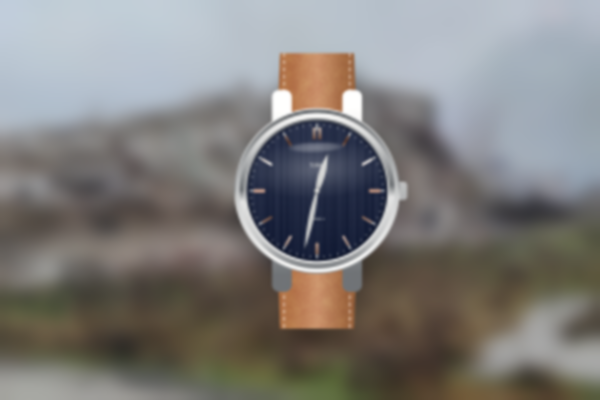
h=12 m=32
